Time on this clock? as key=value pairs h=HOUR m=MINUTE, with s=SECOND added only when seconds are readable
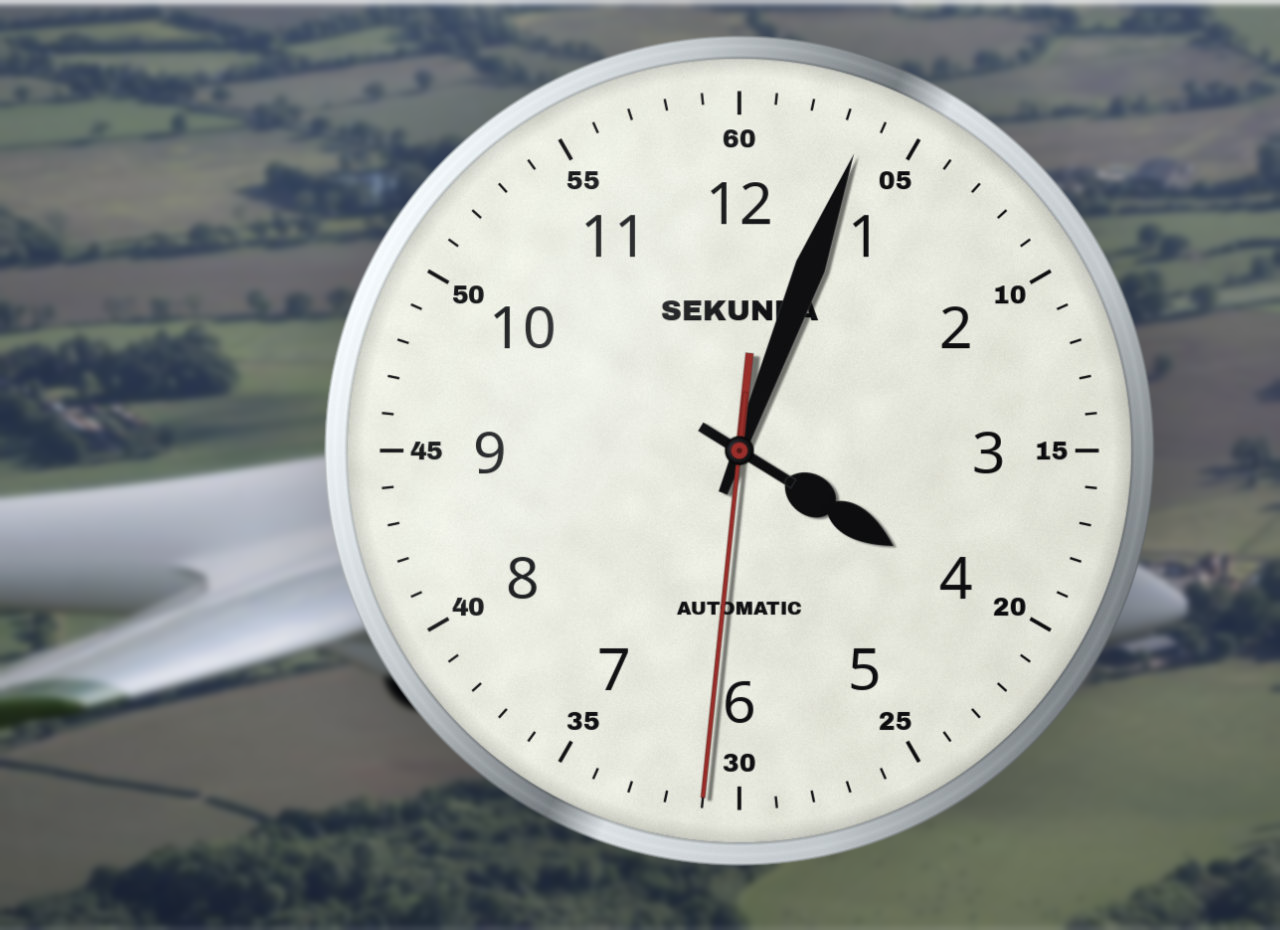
h=4 m=3 s=31
